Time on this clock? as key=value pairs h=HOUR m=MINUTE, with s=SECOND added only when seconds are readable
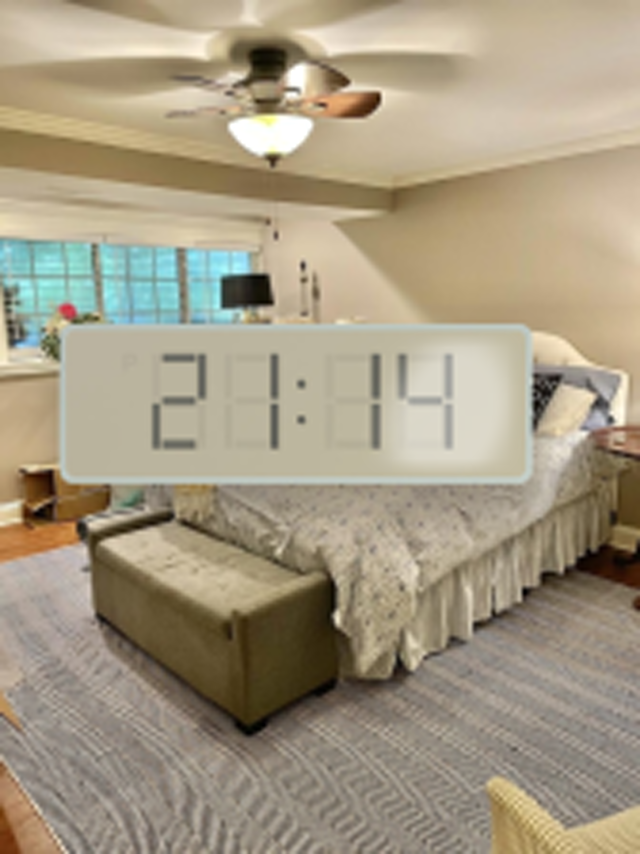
h=21 m=14
